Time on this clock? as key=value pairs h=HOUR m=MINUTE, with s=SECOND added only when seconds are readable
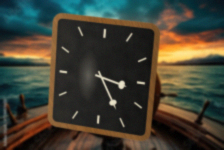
h=3 m=25
